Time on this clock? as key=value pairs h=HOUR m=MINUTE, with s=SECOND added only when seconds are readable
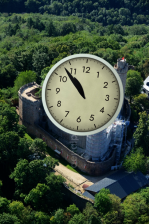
h=10 m=53
